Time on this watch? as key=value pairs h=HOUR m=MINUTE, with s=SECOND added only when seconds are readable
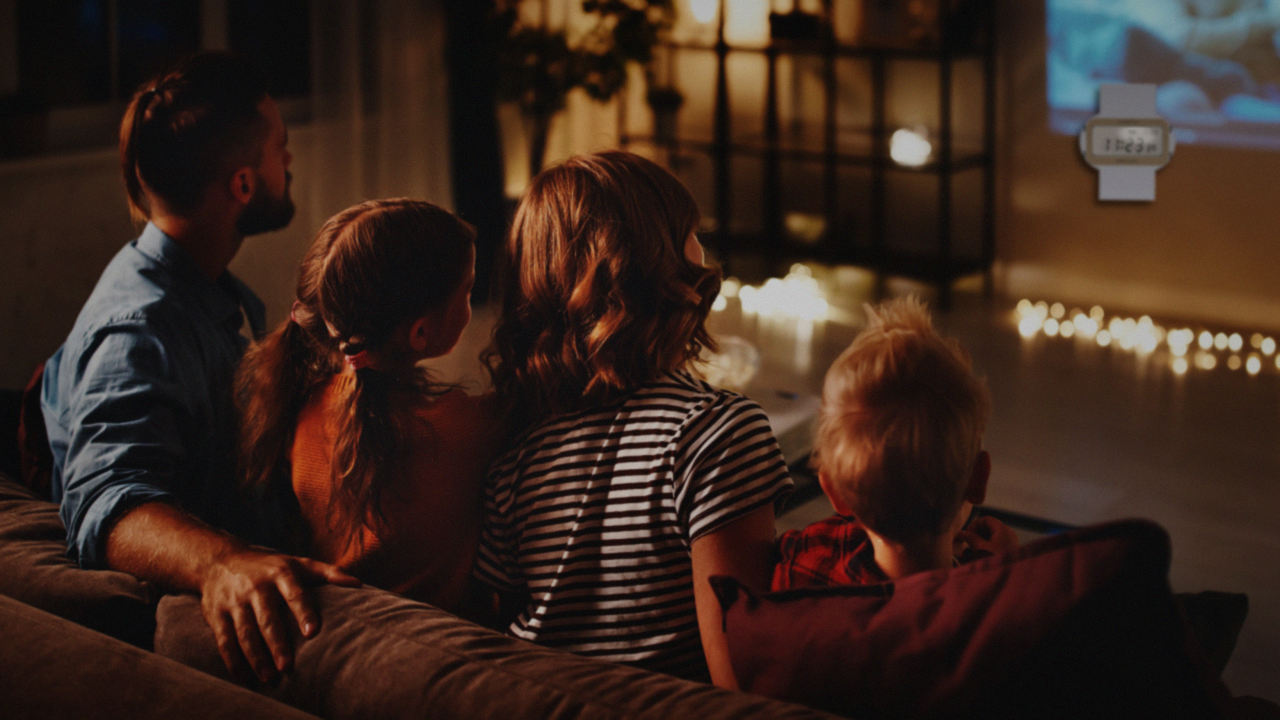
h=11 m=23
